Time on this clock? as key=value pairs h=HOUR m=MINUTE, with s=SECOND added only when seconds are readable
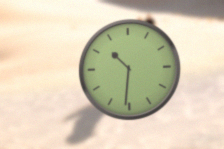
h=10 m=31
